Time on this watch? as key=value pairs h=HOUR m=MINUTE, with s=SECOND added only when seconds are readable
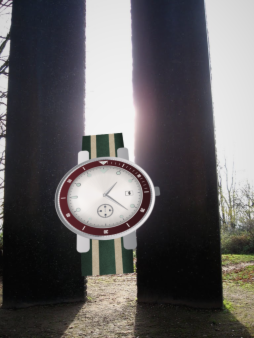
h=1 m=22
